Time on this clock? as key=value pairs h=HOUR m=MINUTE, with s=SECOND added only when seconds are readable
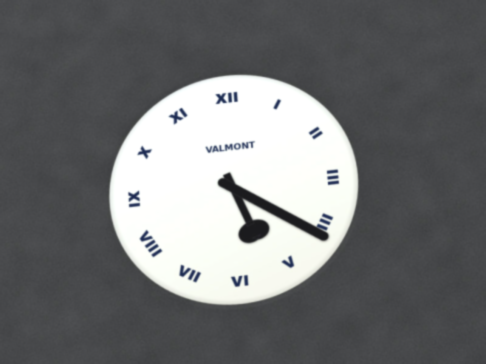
h=5 m=21
